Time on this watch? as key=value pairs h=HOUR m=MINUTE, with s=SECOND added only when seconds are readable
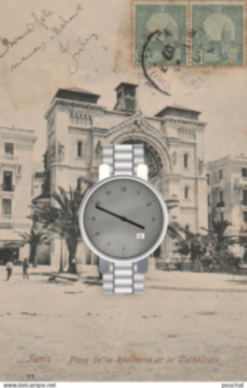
h=3 m=49
